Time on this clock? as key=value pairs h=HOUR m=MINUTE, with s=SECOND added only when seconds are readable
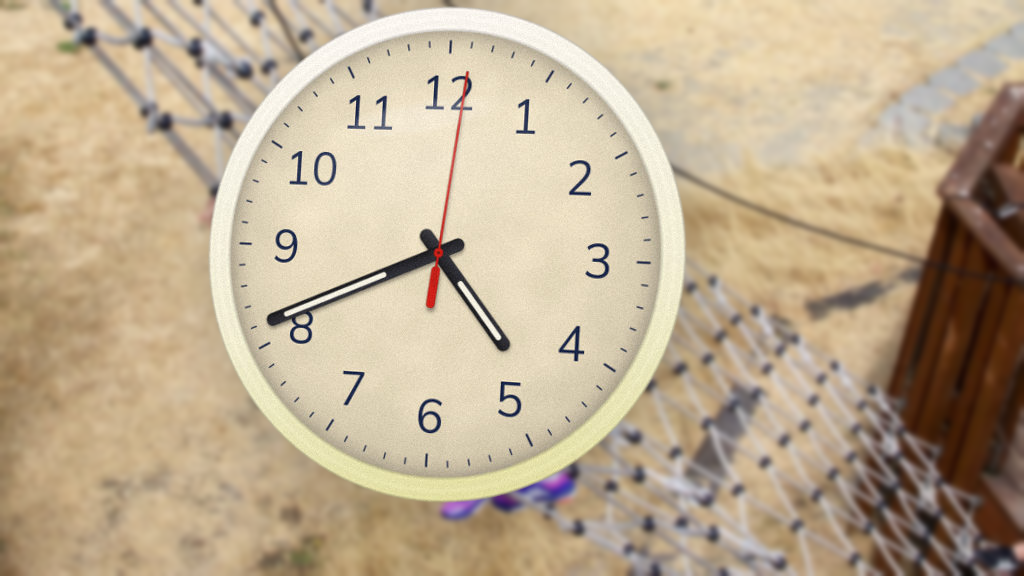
h=4 m=41 s=1
